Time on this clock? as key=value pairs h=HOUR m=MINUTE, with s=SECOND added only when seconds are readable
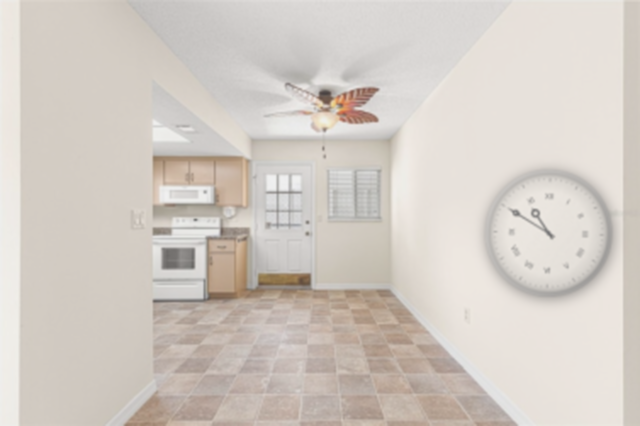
h=10 m=50
